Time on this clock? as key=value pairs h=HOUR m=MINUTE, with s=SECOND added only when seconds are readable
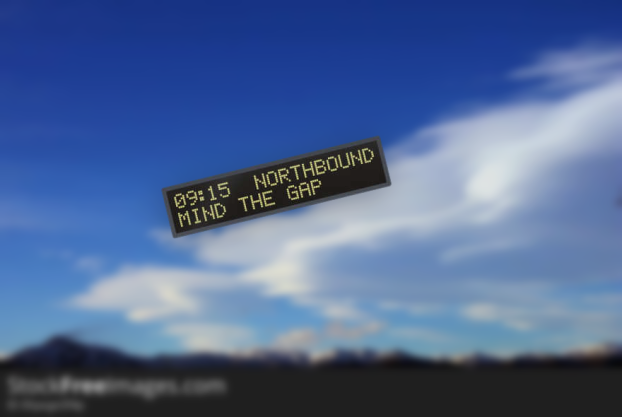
h=9 m=15
